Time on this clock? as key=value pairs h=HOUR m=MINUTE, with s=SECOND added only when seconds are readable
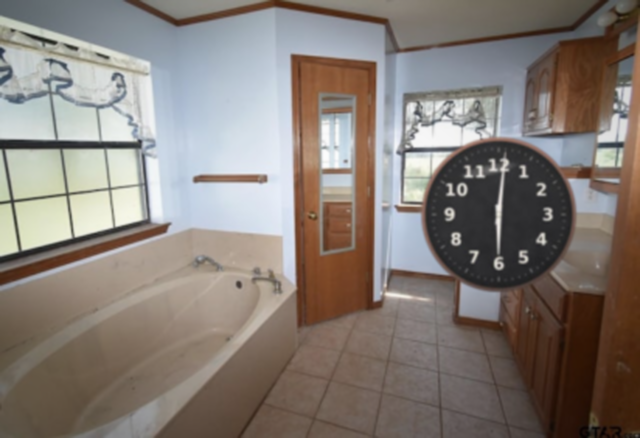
h=6 m=1
